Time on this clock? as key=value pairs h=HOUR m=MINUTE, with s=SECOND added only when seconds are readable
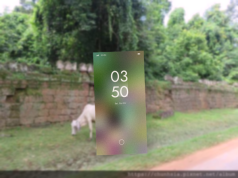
h=3 m=50
